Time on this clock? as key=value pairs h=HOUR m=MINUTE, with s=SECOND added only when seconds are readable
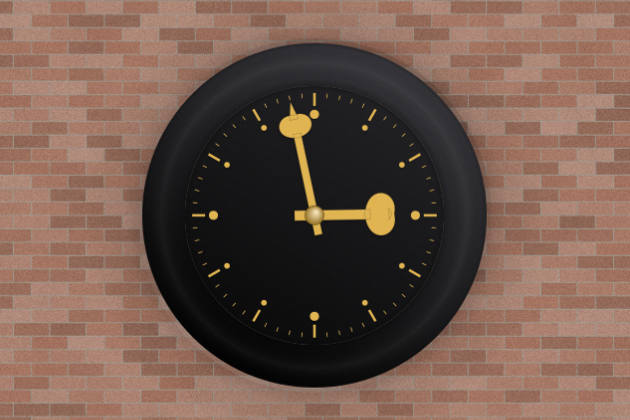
h=2 m=58
